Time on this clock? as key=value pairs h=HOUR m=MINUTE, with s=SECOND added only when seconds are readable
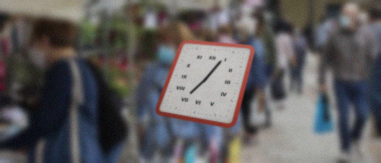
h=7 m=4
